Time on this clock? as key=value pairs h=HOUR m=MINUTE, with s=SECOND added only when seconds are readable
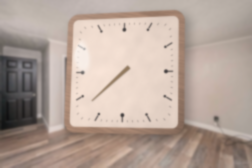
h=7 m=38
